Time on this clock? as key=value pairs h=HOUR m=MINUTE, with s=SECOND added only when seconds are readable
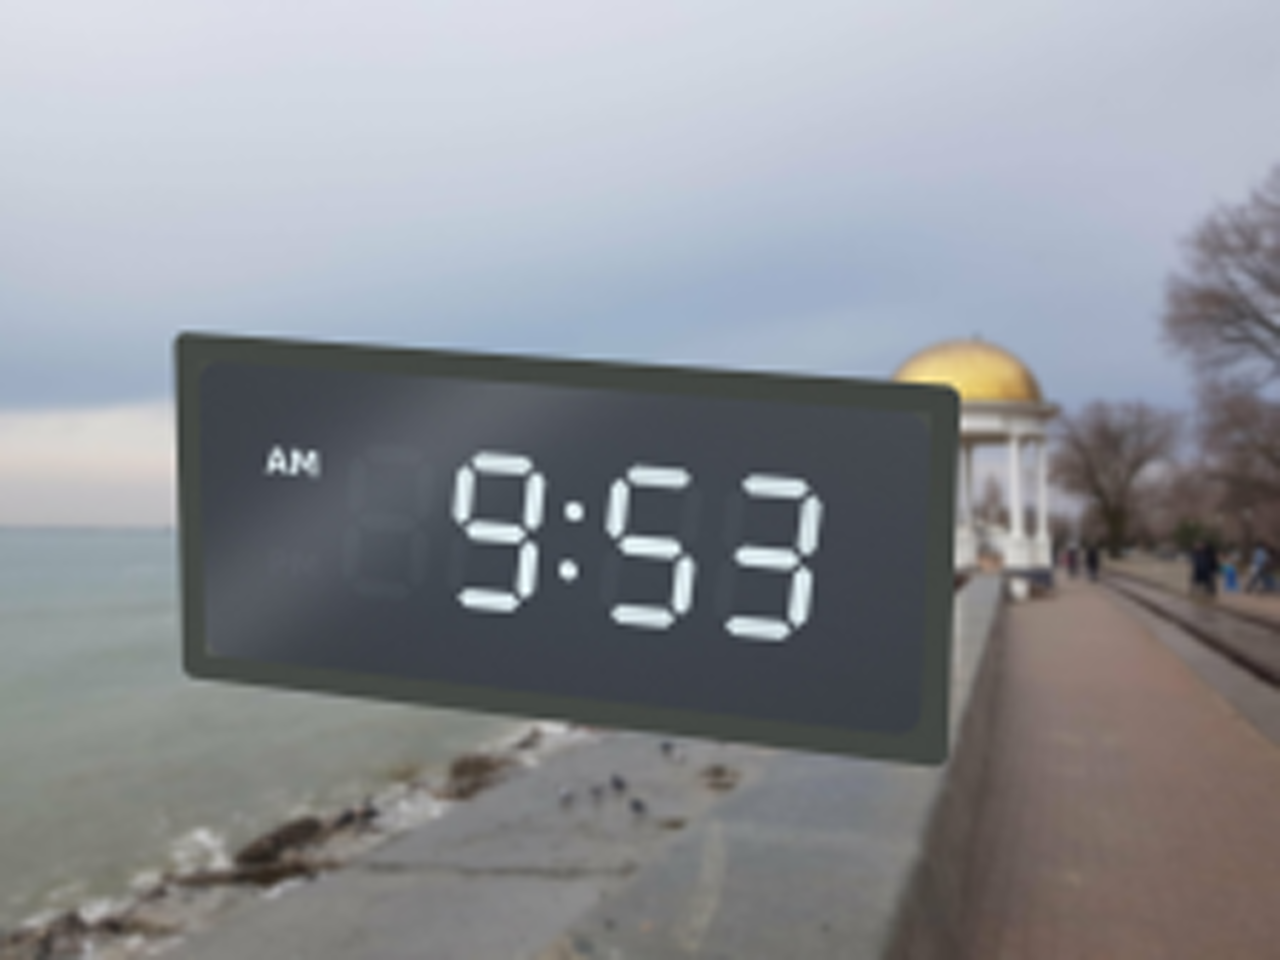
h=9 m=53
